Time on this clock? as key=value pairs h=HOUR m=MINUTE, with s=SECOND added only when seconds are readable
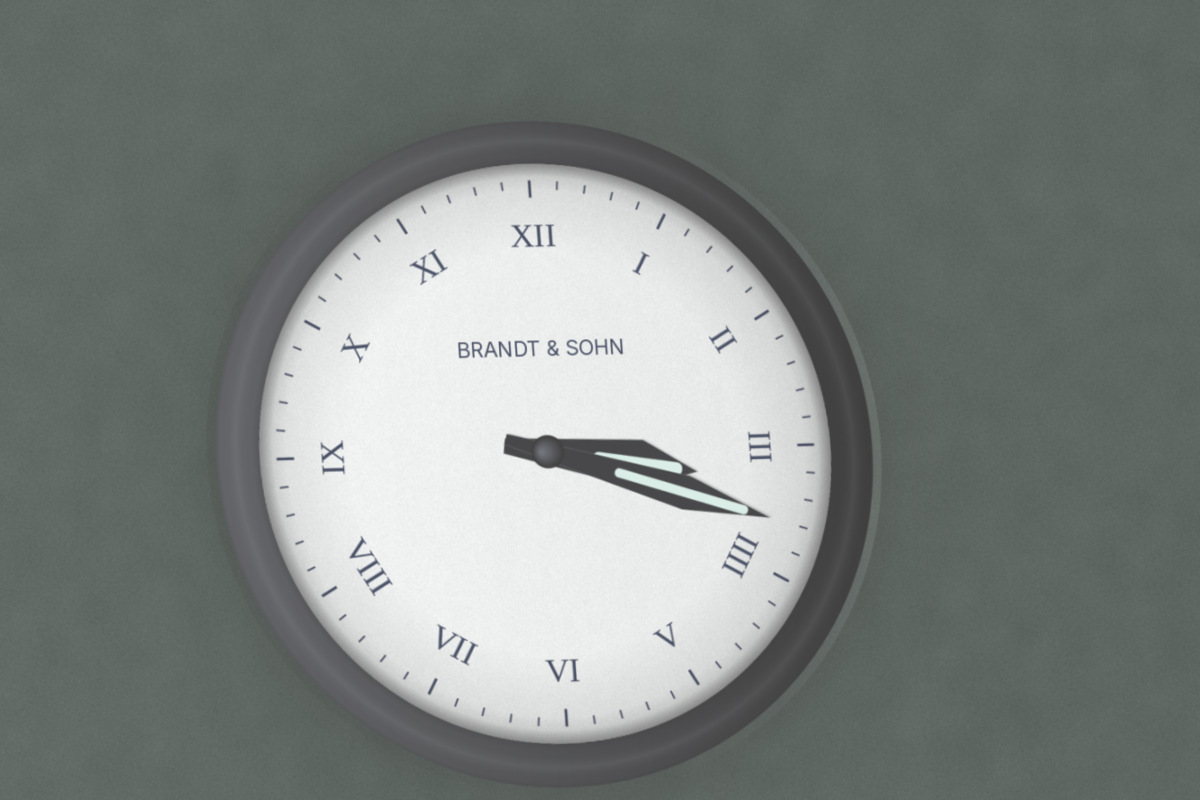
h=3 m=18
